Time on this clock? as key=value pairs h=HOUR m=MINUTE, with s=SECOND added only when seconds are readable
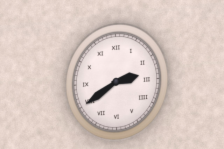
h=2 m=40
